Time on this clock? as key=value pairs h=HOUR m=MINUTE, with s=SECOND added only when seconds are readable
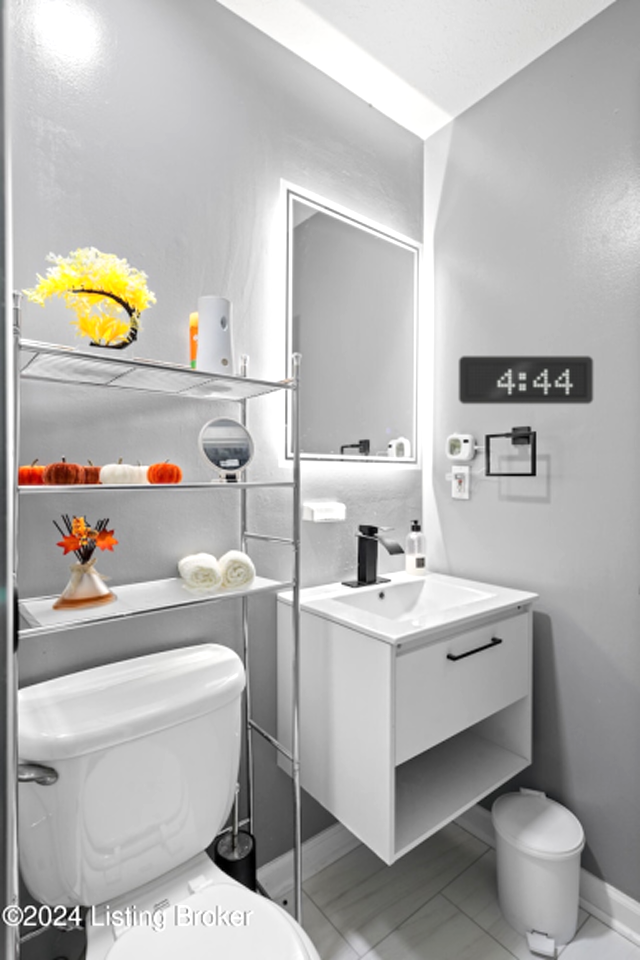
h=4 m=44
